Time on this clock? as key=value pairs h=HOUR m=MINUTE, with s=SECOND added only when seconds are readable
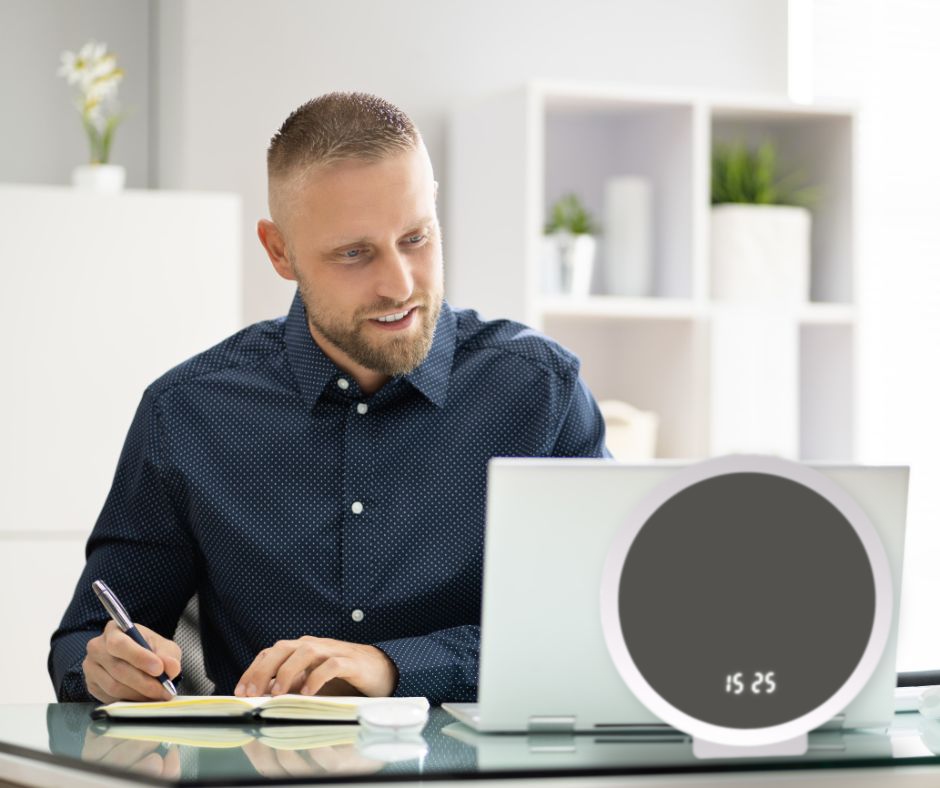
h=15 m=25
